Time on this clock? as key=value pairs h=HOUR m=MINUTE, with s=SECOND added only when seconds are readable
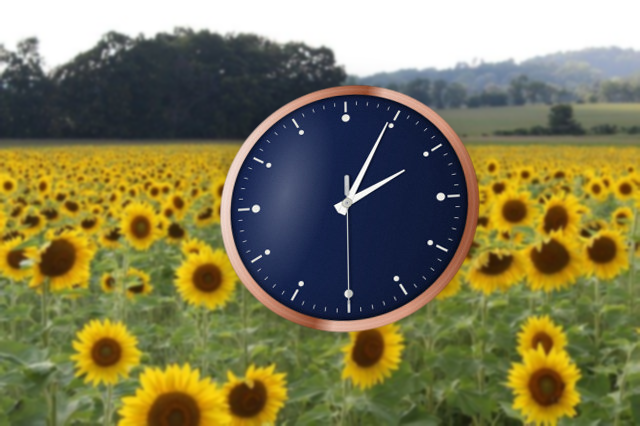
h=2 m=4 s=30
